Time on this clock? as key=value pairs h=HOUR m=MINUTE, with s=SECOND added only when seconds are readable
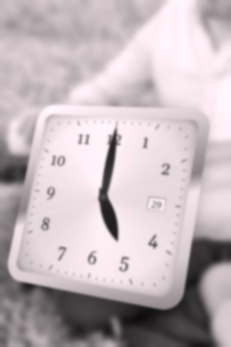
h=5 m=0
